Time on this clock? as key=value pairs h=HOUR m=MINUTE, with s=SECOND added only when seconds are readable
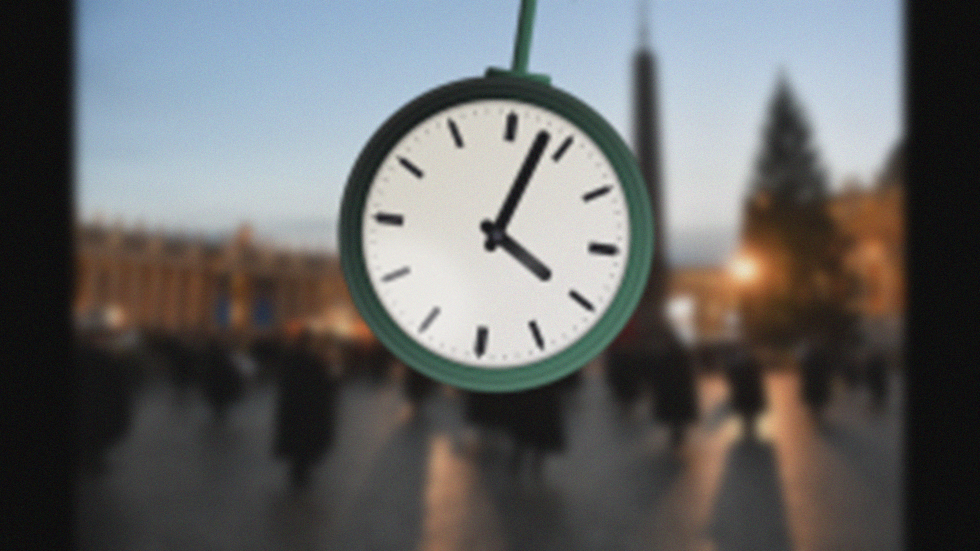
h=4 m=3
